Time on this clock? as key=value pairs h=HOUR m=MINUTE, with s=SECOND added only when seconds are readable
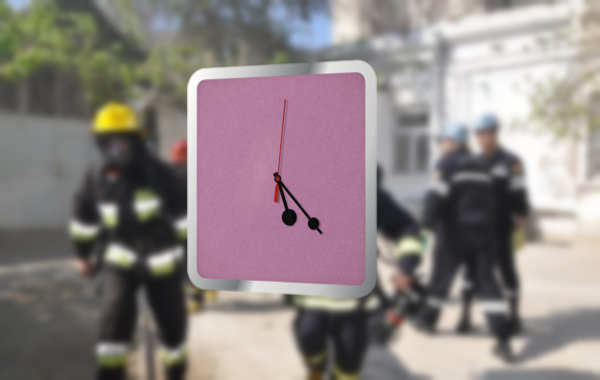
h=5 m=23 s=1
